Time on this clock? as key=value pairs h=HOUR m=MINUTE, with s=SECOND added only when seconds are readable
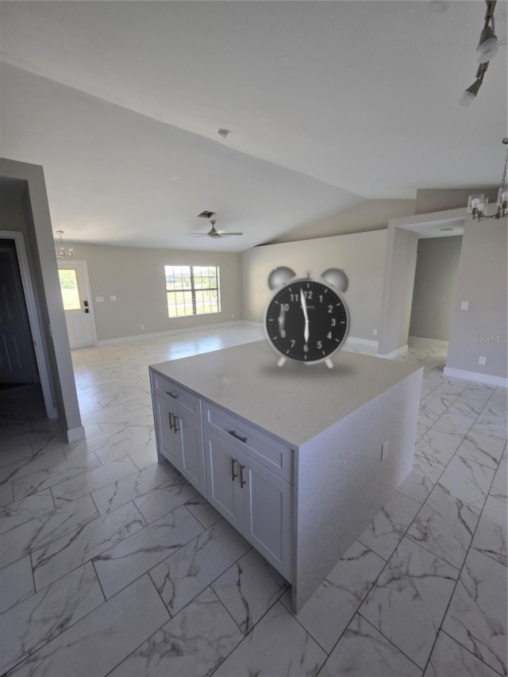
h=5 m=58
